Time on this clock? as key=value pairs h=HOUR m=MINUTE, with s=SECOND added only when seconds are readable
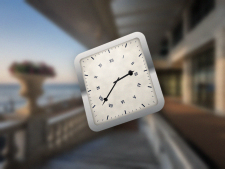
h=2 m=38
